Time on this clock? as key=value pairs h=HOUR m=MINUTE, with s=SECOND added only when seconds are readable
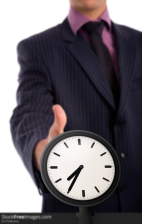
h=7 m=35
